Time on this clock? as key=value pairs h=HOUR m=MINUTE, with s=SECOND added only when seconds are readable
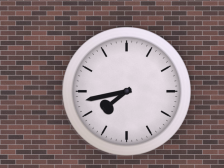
h=7 m=43
